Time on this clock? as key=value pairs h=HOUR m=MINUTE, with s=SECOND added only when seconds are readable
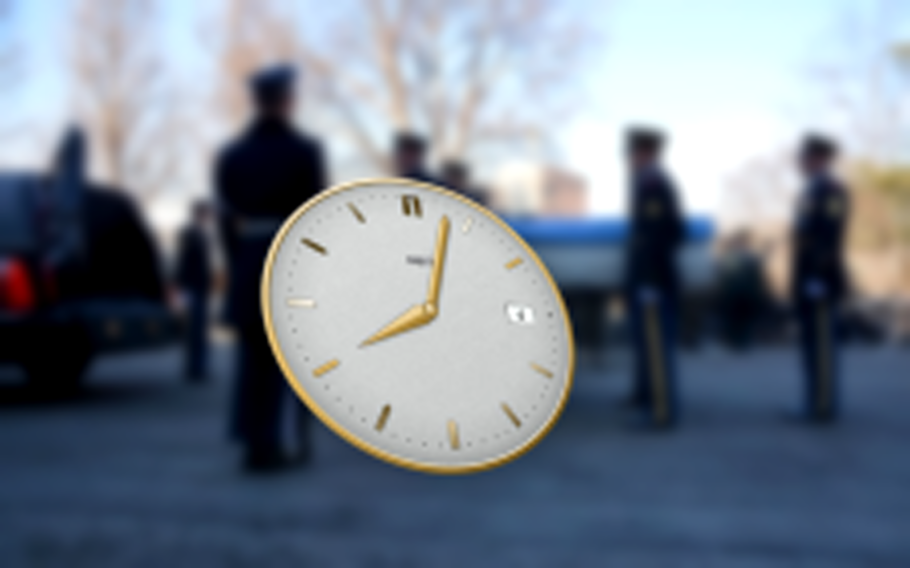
h=8 m=3
